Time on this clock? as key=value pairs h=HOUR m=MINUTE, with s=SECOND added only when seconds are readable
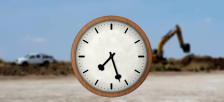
h=7 m=27
